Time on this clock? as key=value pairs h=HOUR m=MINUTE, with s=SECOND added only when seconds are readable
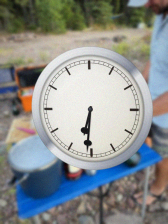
h=6 m=31
